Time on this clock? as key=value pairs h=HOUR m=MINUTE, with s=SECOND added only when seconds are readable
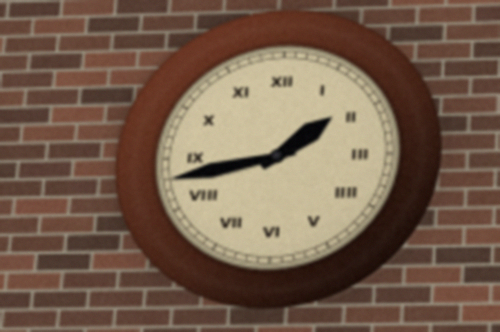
h=1 m=43
